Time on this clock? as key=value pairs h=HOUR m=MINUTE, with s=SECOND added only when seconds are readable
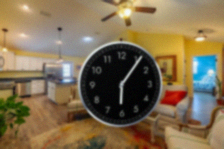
h=6 m=6
